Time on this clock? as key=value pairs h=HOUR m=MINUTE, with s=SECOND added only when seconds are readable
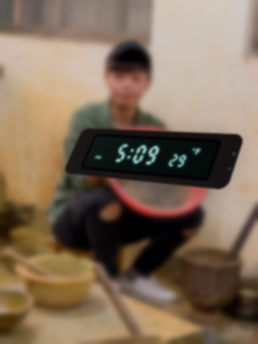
h=5 m=9
